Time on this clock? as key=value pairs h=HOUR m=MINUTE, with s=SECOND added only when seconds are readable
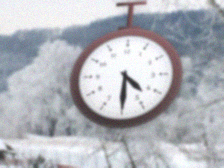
h=4 m=30
